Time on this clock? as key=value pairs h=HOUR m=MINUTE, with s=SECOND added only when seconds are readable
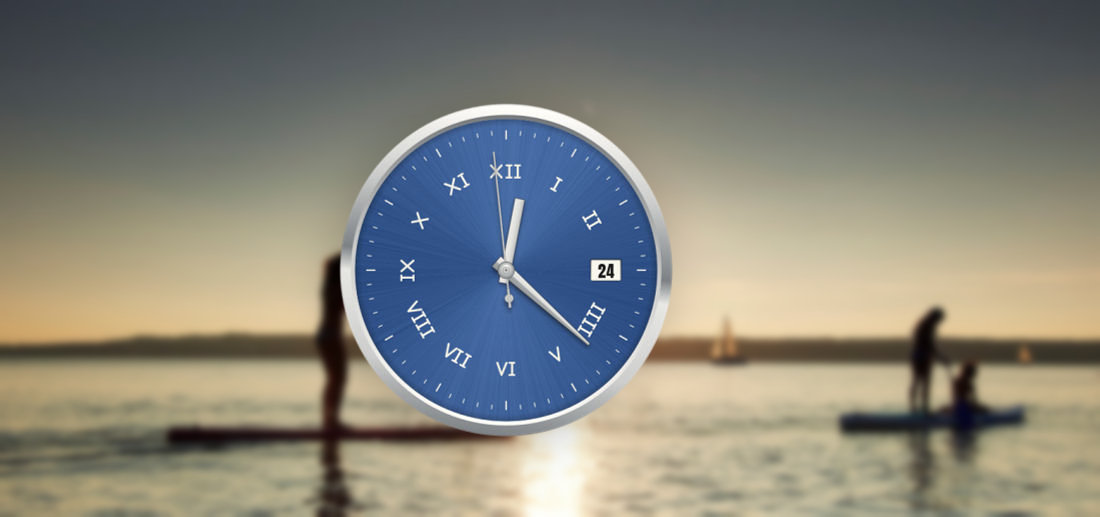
h=12 m=21 s=59
